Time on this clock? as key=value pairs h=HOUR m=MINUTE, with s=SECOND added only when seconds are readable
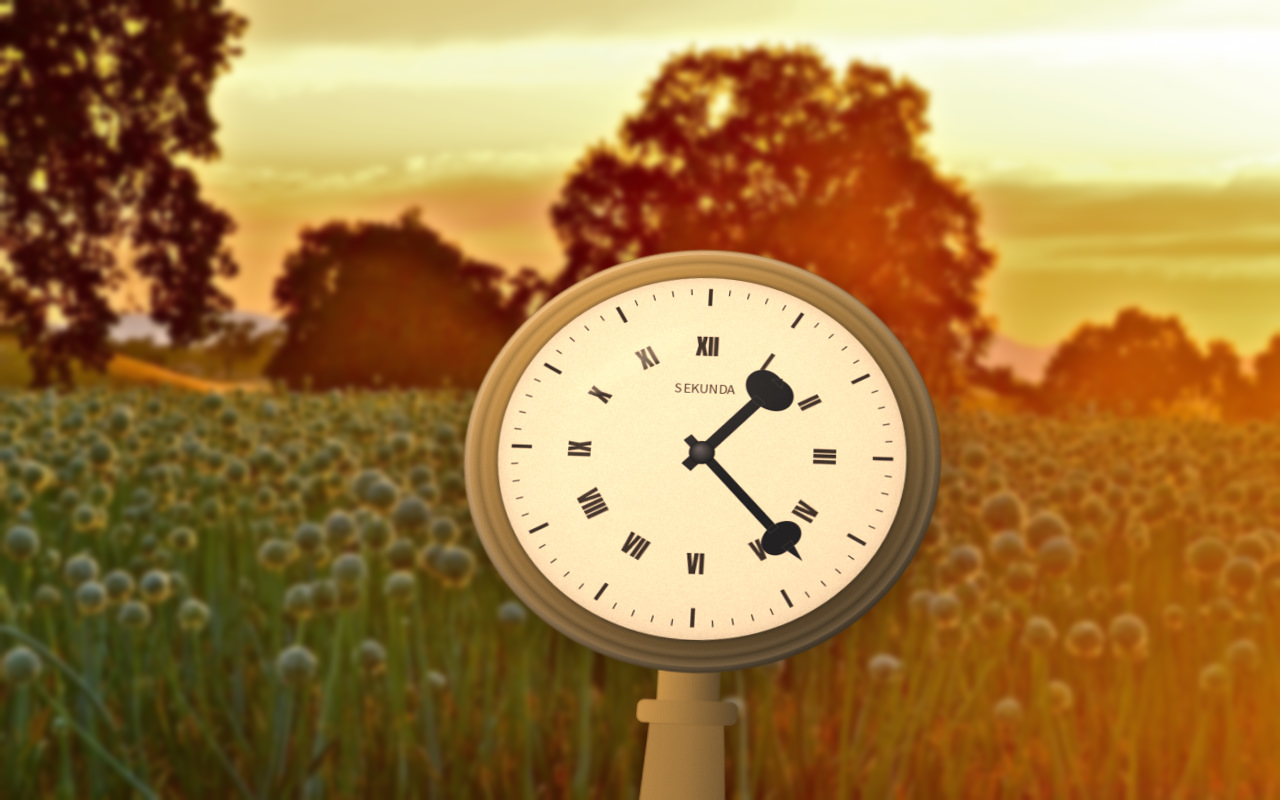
h=1 m=23
